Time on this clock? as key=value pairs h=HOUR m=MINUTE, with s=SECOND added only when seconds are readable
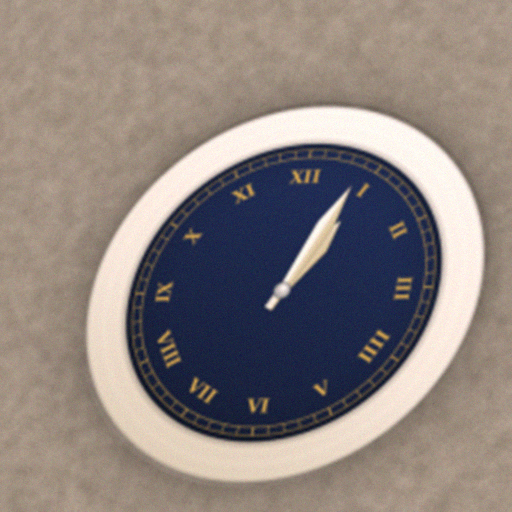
h=1 m=4
